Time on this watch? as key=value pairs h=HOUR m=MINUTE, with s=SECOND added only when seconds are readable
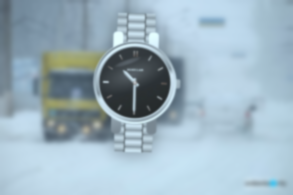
h=10 m=30
